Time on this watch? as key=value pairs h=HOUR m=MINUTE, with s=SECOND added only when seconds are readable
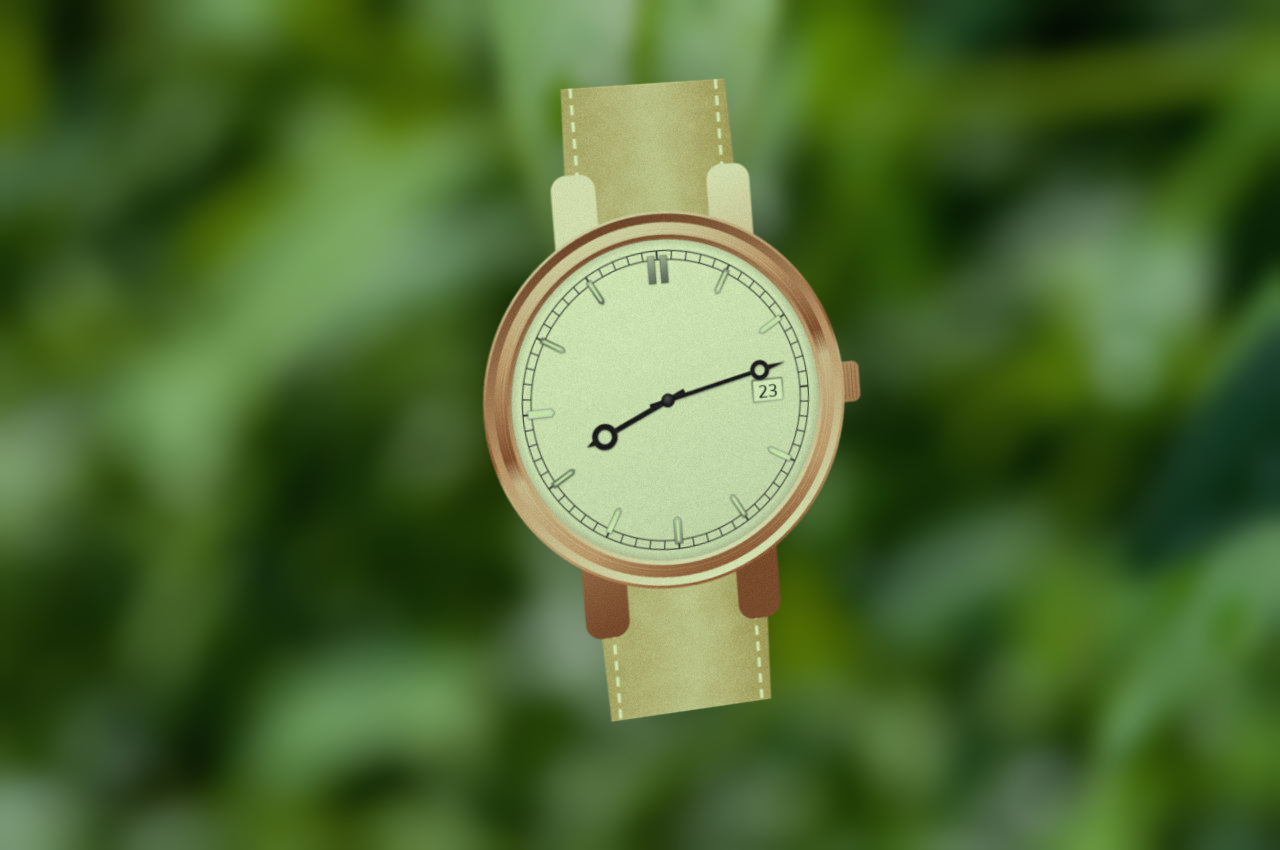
h=8 m=13
